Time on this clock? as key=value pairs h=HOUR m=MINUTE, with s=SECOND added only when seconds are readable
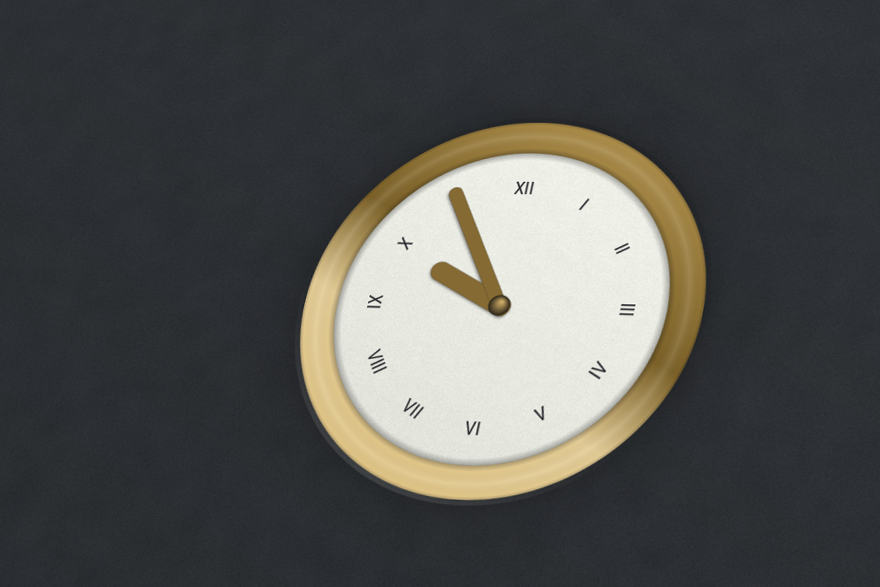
h=9 m=55
